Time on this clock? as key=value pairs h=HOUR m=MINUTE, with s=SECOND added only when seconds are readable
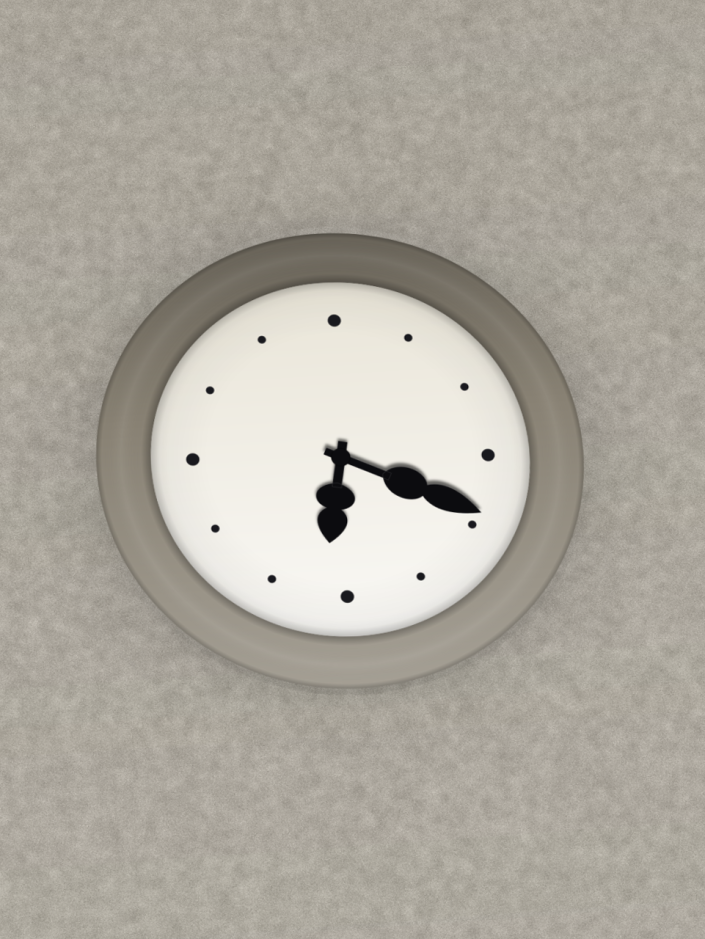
h=6 m=19
